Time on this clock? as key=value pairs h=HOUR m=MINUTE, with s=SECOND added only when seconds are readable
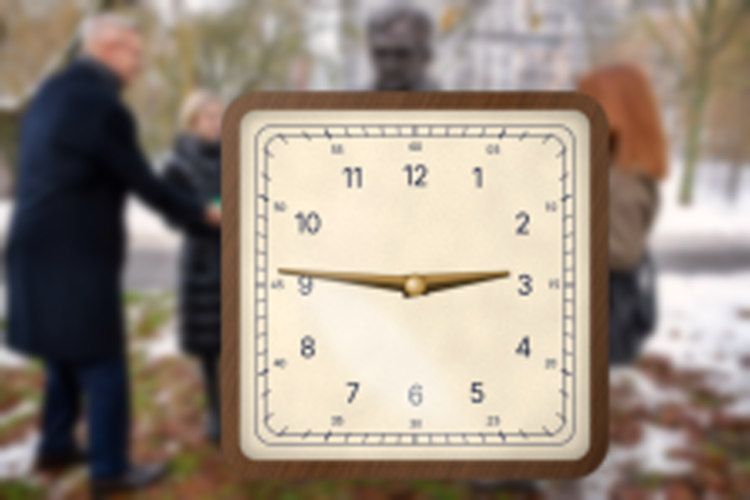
h=2 m=46
